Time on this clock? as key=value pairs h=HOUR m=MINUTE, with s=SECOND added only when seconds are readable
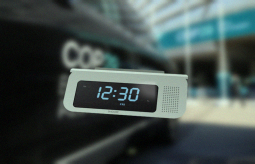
h=12 m=30
